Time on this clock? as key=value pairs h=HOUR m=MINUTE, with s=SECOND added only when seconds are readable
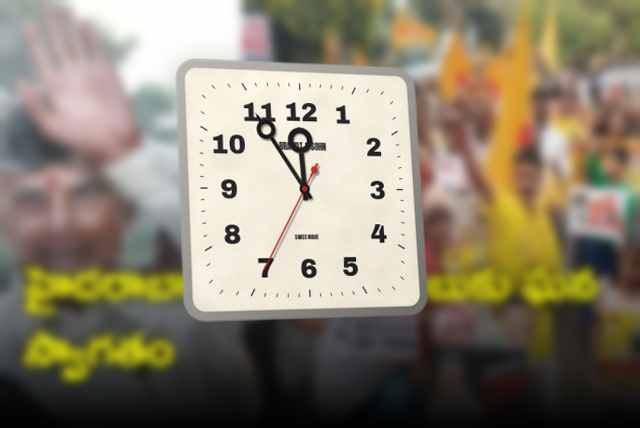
h=11 m=54 s=35
